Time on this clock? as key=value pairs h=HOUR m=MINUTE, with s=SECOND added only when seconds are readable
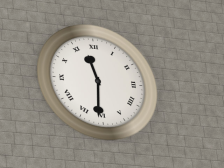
h=11 m=31
